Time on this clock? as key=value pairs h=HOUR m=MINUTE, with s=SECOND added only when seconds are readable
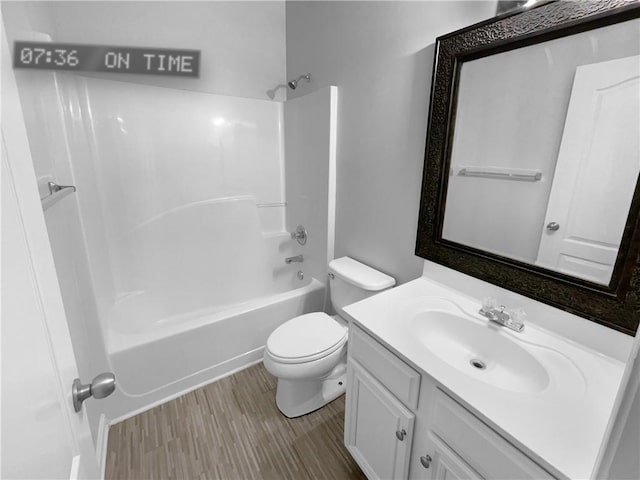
h=7 m=36
